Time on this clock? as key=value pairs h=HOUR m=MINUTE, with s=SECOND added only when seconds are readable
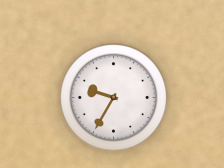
h=9 m=35
